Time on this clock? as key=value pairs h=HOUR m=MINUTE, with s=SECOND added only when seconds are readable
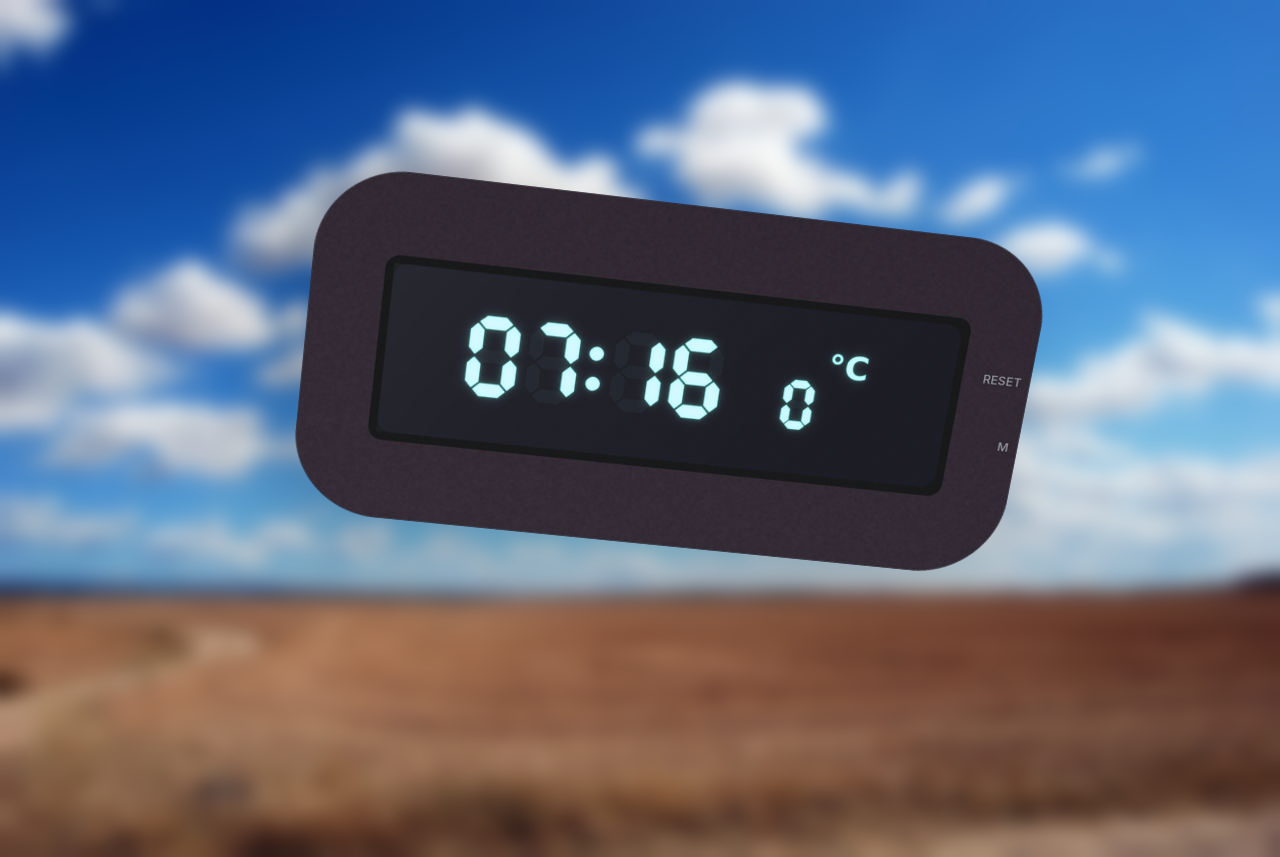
h=7 m=16
